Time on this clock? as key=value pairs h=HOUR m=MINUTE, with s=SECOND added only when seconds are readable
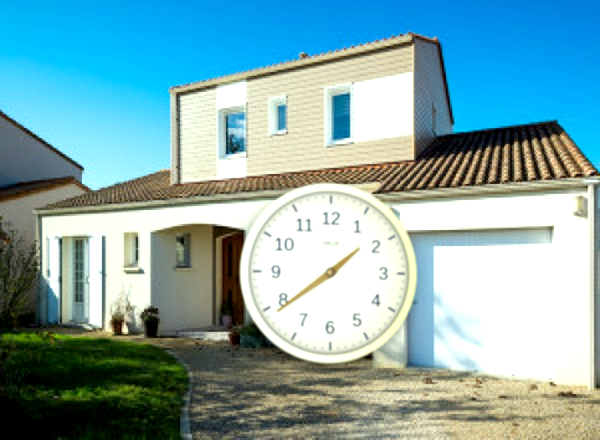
h=1 m=39
